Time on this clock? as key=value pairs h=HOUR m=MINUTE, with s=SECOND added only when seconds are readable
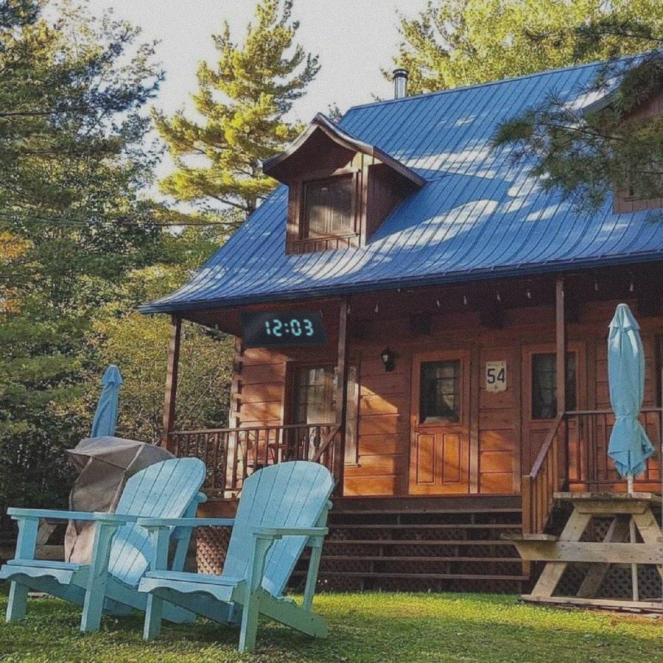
h=12 m=3
